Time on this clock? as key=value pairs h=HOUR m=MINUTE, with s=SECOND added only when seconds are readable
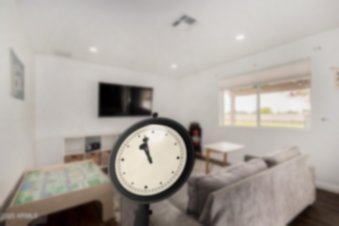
h=10 m=57
